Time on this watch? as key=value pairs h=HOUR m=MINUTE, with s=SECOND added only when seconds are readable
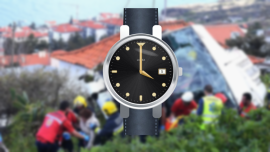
h=4 m=0
